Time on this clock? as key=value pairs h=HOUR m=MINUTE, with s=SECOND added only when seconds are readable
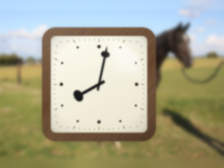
h=8 m=2
